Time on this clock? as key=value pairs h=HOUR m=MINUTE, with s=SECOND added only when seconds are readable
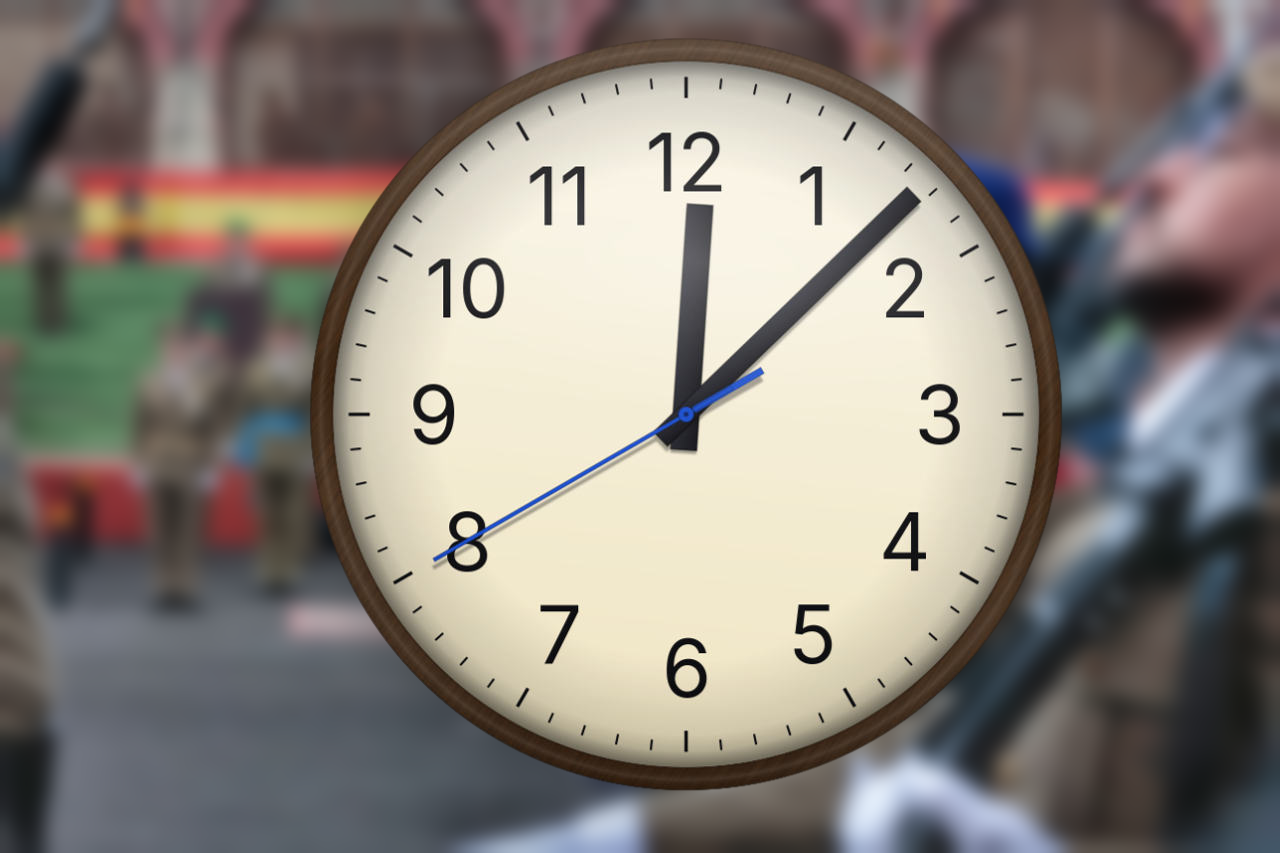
h=12 m=7 s=40
